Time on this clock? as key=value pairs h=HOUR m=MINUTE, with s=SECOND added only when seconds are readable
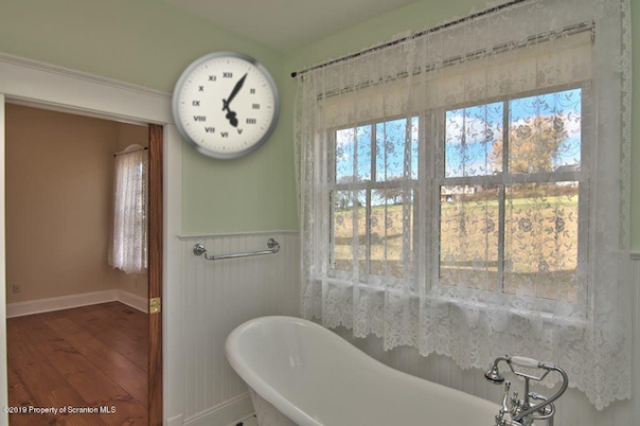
h=5 m=5
